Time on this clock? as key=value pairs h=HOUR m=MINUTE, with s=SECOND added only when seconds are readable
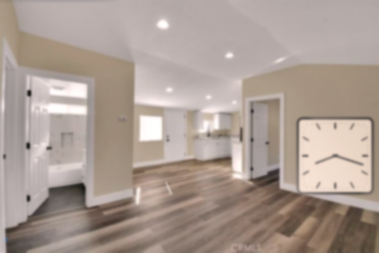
h=8 m=18
